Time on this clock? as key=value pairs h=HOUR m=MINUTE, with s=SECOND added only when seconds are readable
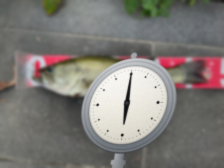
h=6 m=0
